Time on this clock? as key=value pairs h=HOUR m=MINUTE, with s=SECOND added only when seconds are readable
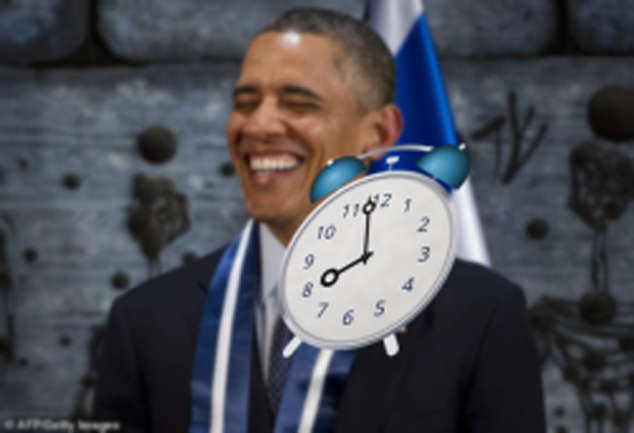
h=7 m=58
